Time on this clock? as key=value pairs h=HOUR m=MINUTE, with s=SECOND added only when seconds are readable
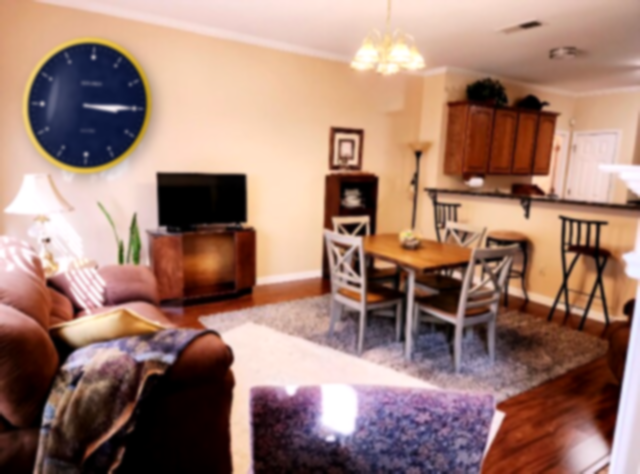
h=3 m=15
